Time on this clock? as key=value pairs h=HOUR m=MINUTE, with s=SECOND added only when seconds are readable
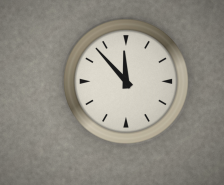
h=11 m=53
